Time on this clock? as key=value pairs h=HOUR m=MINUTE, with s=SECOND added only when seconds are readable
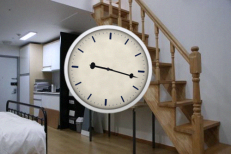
h=9 m=17
